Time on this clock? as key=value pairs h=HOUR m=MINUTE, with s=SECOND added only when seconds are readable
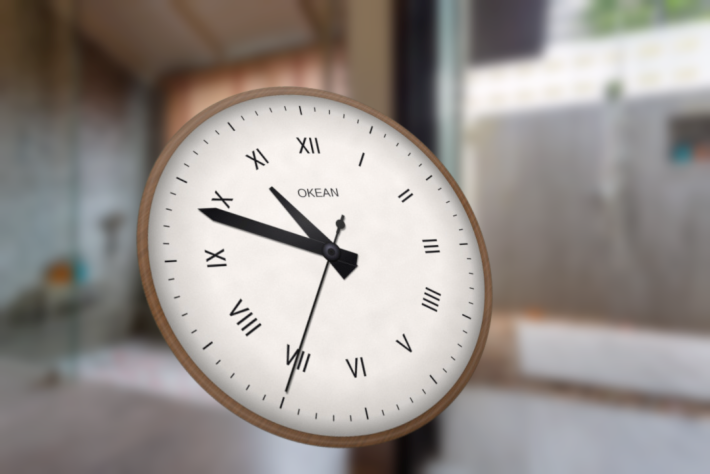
h=10 m=48 s=35
